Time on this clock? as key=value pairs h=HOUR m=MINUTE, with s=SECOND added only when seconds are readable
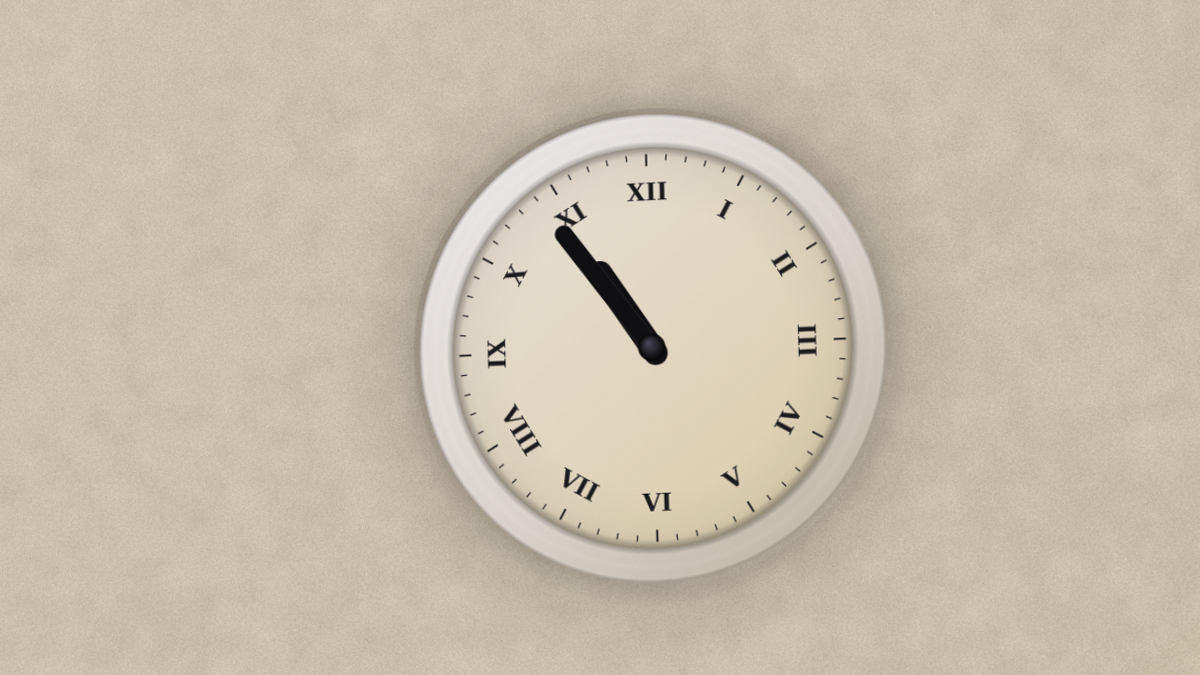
h=10 m=54
